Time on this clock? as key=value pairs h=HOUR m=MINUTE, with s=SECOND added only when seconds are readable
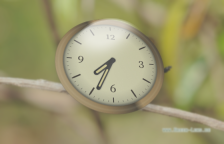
h=7 m=34
